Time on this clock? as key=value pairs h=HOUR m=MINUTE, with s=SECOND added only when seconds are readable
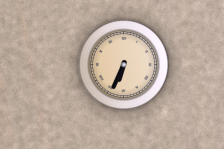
h=6 m=34
